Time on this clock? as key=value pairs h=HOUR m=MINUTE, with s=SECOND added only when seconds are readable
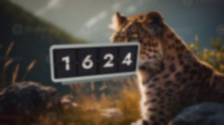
h=16 m=24
